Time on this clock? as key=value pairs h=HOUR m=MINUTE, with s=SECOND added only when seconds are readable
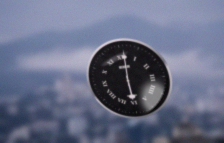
h=6 m=1
